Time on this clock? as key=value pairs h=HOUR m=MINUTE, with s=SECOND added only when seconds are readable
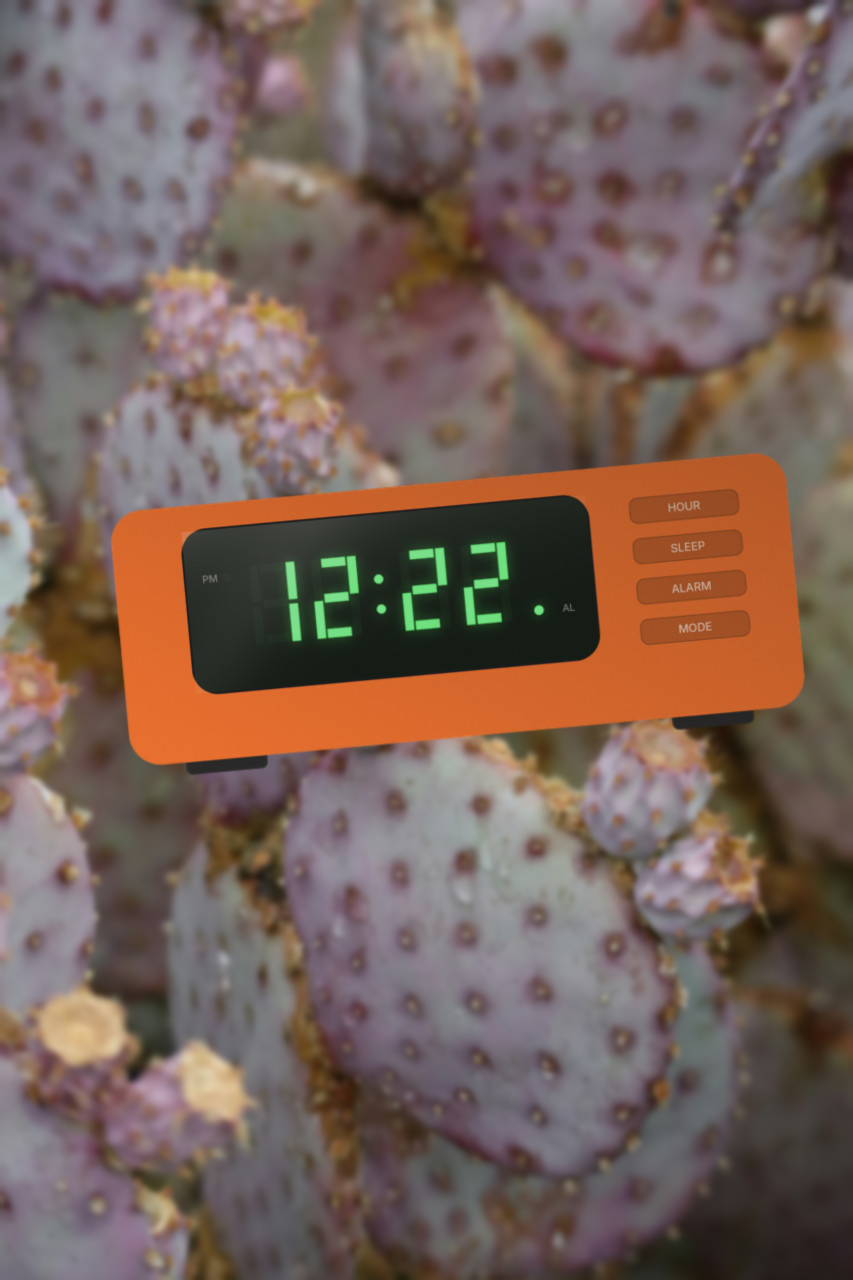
h=12 m=22
